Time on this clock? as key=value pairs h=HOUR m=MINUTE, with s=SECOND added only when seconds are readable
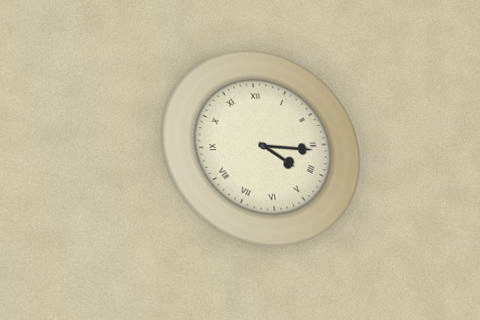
h=4 m=16
